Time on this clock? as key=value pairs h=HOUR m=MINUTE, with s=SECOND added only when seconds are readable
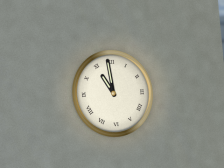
h=10 m=59
